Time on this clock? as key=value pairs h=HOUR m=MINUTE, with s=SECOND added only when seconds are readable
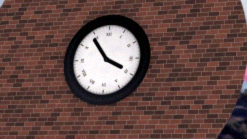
h=3 m=54
